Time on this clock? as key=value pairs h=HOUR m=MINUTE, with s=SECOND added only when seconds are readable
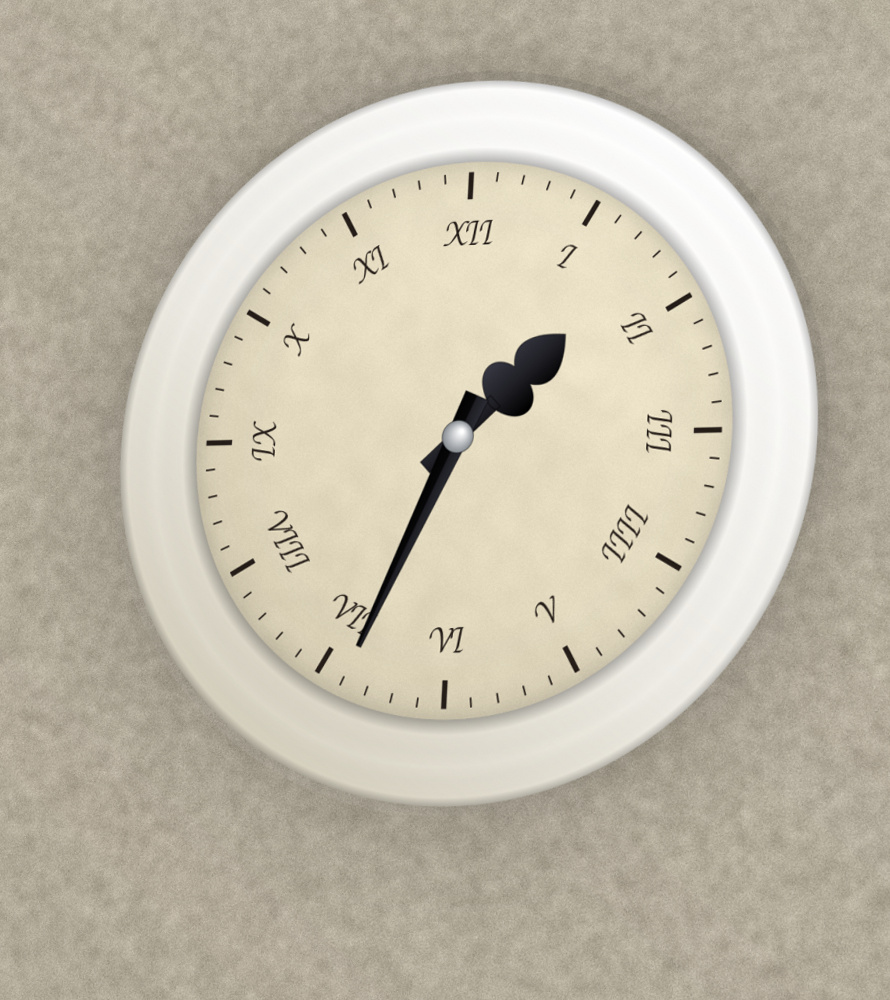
h=1 m=34
